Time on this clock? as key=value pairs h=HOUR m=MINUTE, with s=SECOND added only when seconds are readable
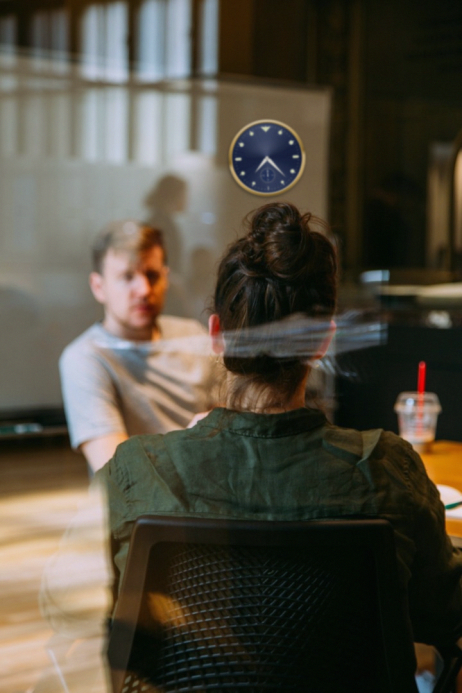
h=7 m=23
